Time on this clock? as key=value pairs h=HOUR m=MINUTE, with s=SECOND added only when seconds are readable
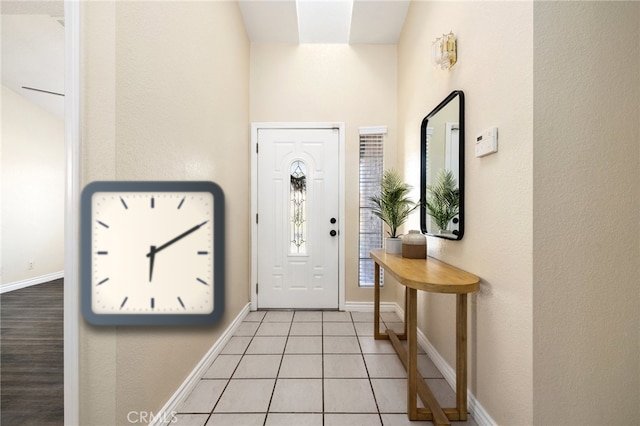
h=6 m=10
